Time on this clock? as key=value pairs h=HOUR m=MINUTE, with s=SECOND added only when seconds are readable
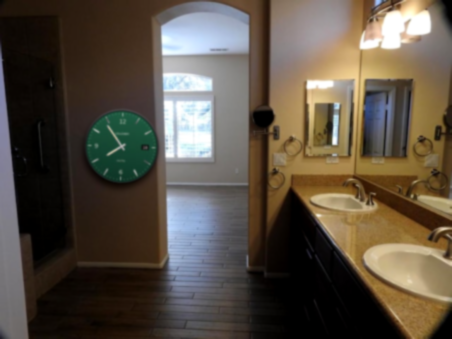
h=7 m=54
